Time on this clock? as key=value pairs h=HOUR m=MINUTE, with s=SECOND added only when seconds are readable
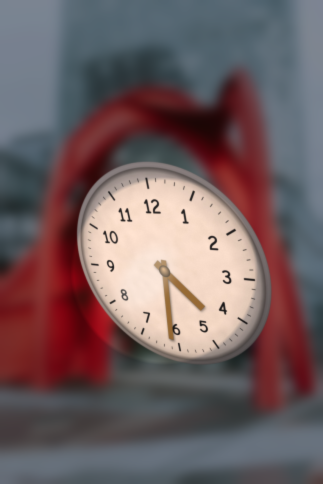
h=4 m=31
